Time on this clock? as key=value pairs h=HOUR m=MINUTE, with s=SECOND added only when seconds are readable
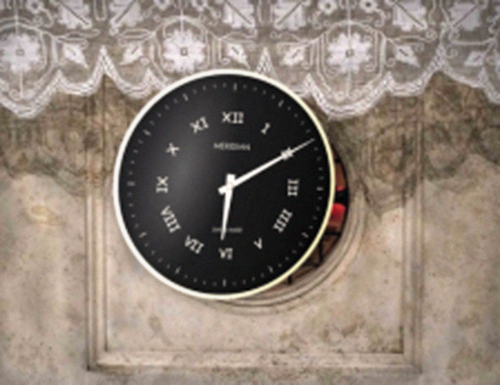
h=6 m=10
